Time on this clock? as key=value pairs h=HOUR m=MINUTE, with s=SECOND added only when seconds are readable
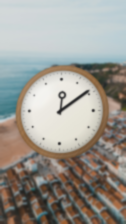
h=12 m=9
